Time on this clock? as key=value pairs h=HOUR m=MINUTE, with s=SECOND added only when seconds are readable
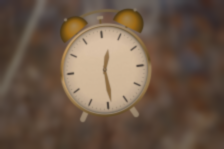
h=12 m=29
